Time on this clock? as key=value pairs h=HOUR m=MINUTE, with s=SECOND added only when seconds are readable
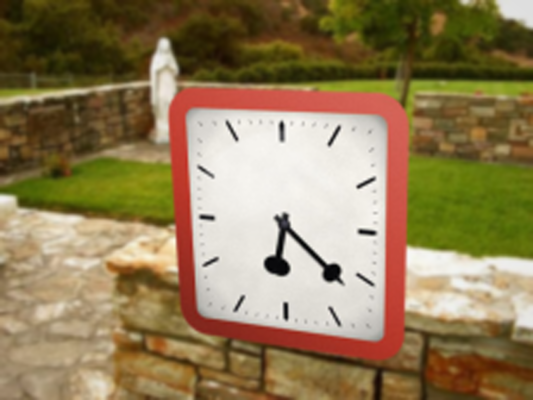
h=6 m=22
